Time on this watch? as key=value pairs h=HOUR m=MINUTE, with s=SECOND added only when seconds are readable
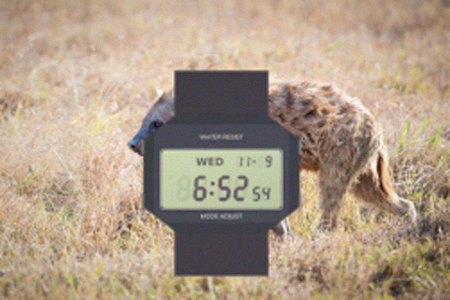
h=6 m=52 s=54
